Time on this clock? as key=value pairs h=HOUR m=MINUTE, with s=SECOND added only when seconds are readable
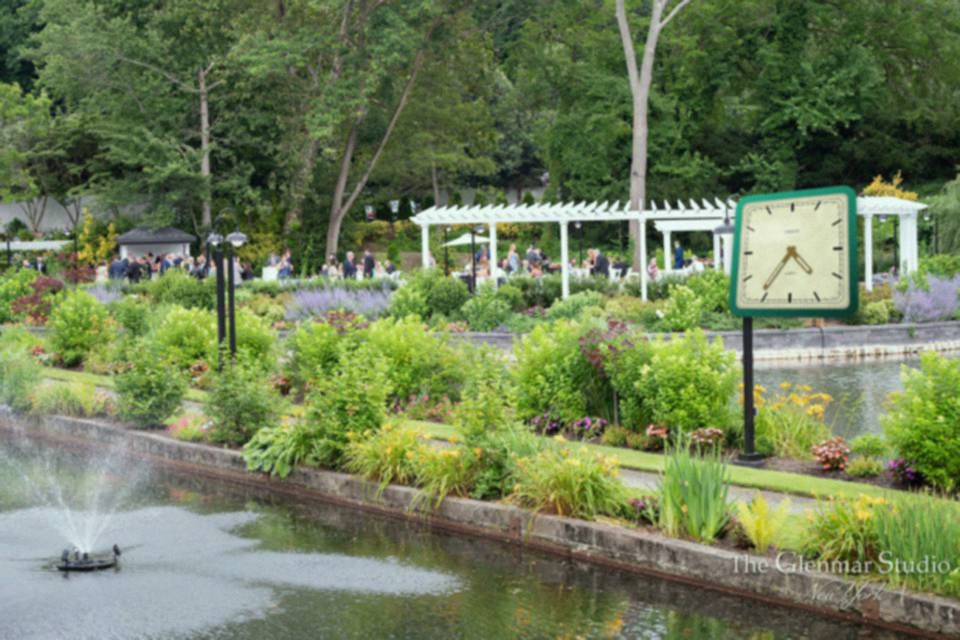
h=4 m=36
